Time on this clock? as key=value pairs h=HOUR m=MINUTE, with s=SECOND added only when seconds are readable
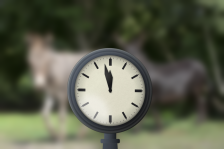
h=11 m=58
